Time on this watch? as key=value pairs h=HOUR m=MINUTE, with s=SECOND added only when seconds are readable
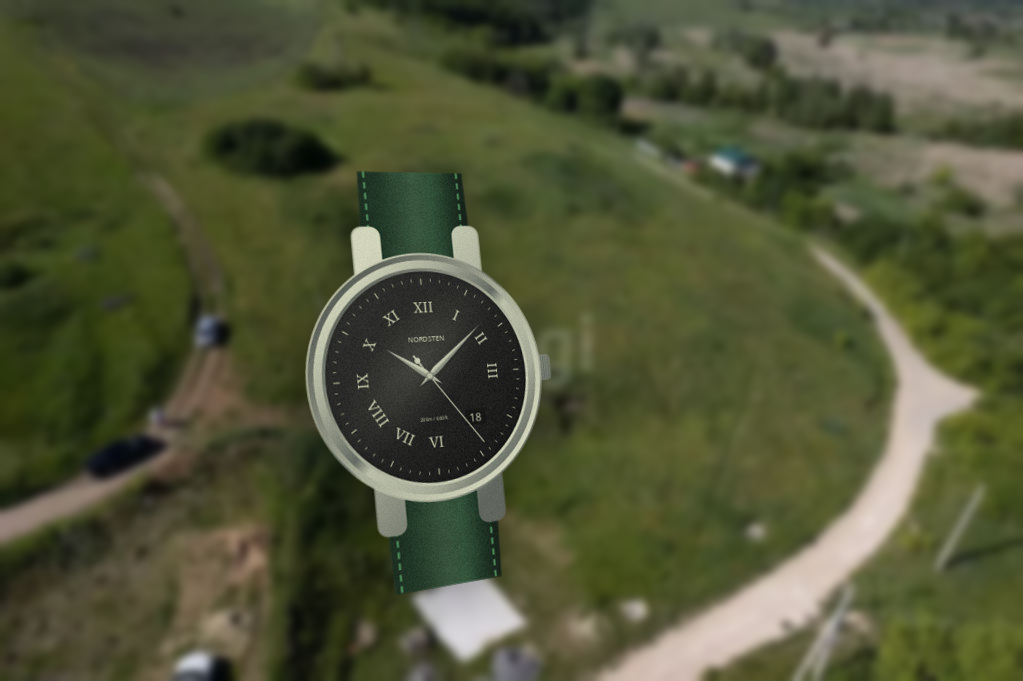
h=10 m=8 s=24
